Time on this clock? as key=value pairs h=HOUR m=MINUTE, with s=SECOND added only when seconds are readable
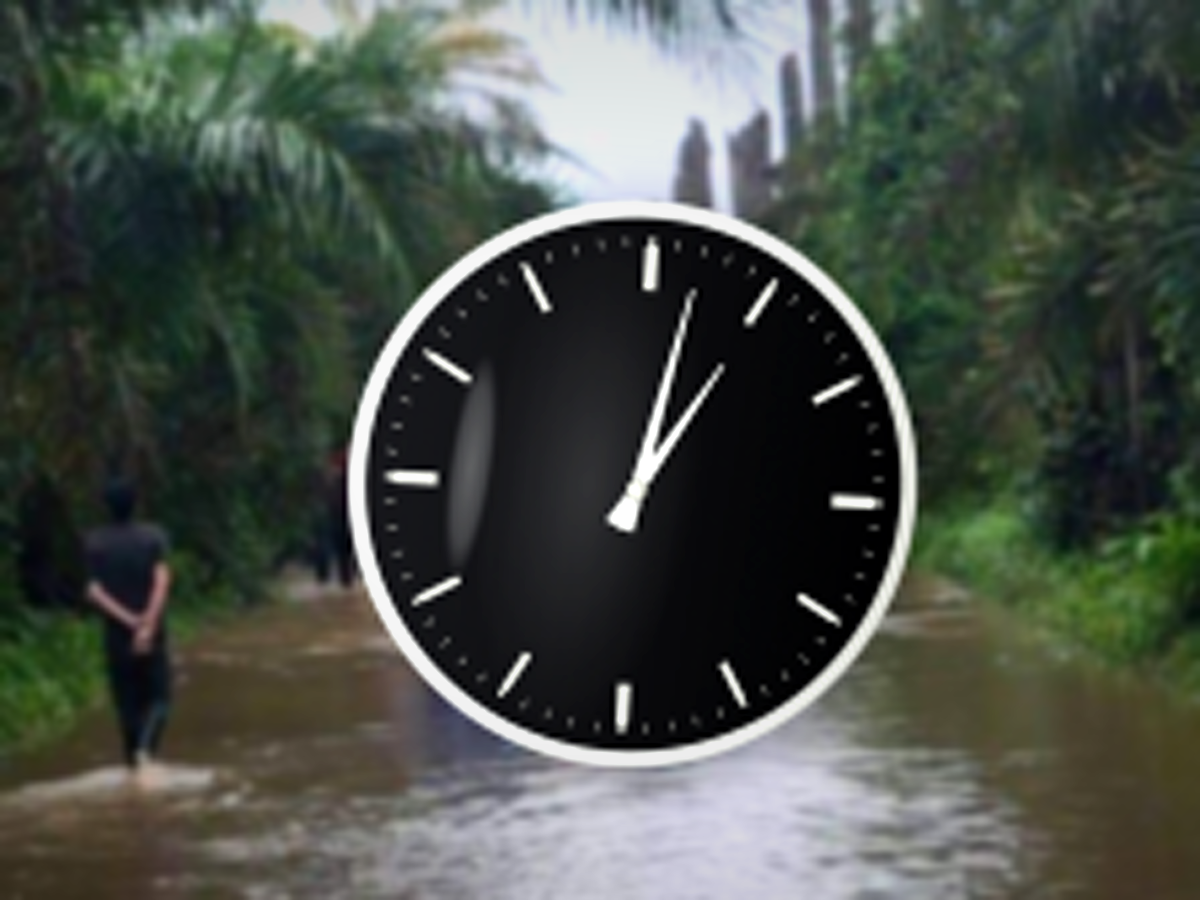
h=1 m=2
